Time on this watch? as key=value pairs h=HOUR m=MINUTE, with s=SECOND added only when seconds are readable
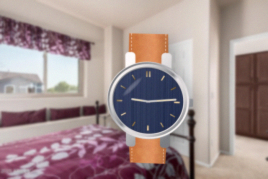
h=9 m=14
